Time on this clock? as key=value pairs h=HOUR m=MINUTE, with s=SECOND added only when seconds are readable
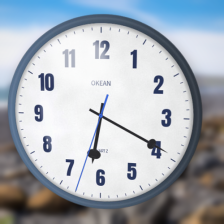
h=6 m=19 s=33
